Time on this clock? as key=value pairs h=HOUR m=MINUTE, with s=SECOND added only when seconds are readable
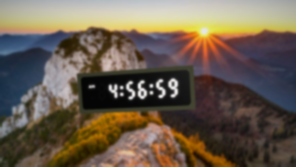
h=4 m=56 s=59
